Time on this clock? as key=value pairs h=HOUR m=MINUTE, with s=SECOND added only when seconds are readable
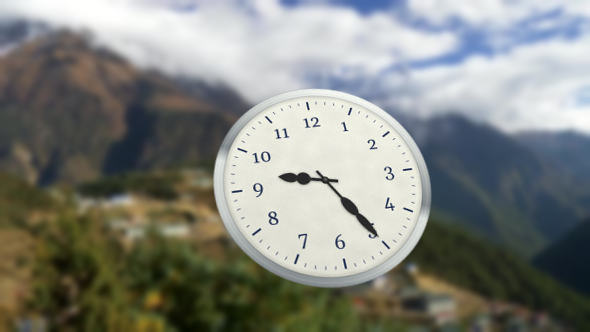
h=9 m=25
